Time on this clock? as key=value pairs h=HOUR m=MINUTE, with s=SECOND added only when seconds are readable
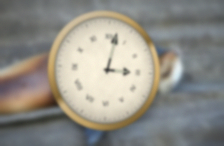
h=3 m=2
